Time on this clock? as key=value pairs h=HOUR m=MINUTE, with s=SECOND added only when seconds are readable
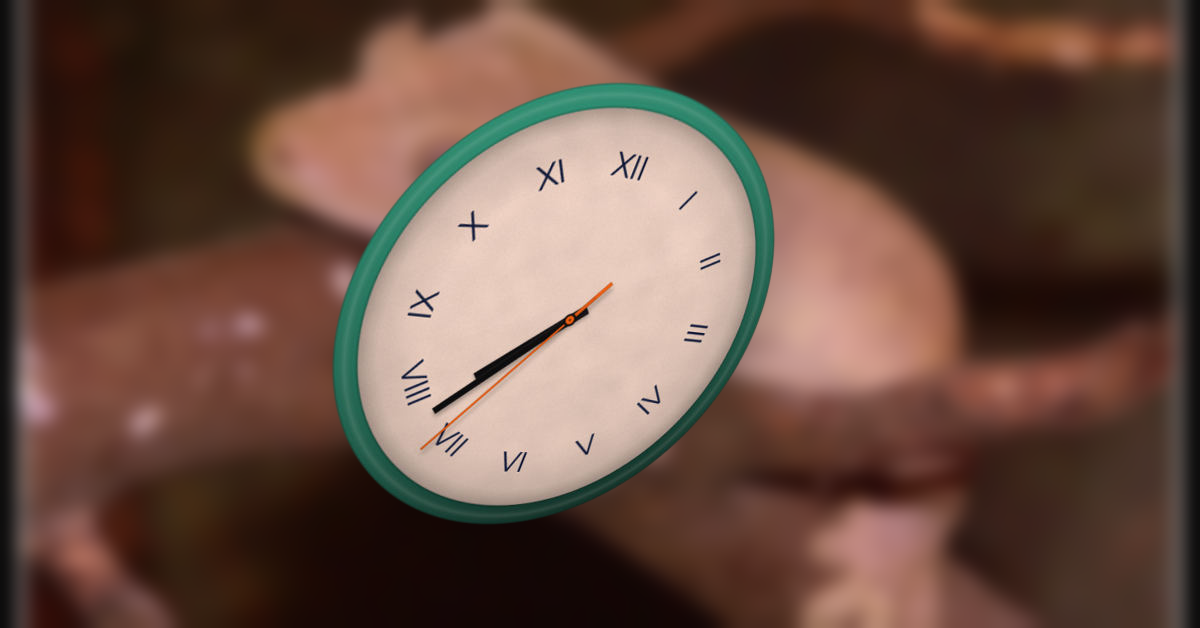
h=7 m=37 s=36
